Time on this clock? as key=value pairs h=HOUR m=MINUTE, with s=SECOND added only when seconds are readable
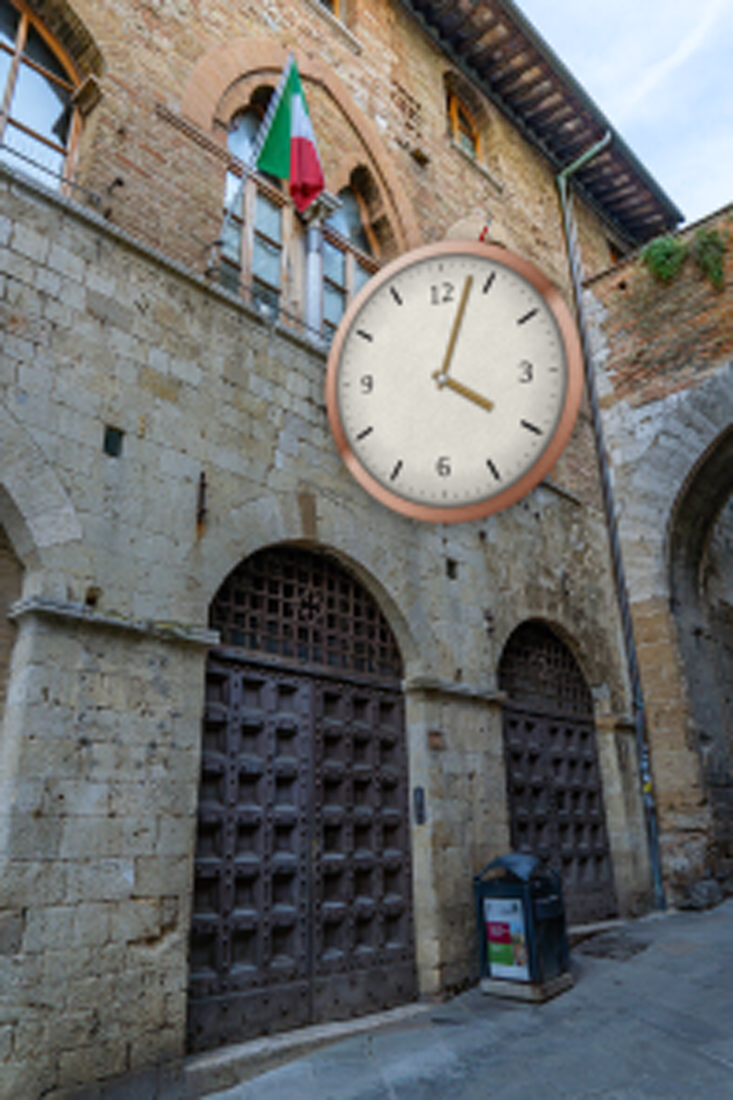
h=4 m=3
